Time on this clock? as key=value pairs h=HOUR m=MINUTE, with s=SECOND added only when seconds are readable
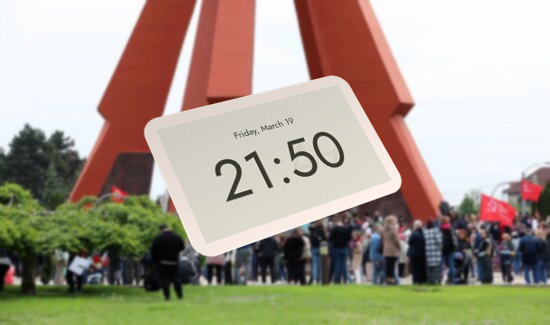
h=21 m=50
